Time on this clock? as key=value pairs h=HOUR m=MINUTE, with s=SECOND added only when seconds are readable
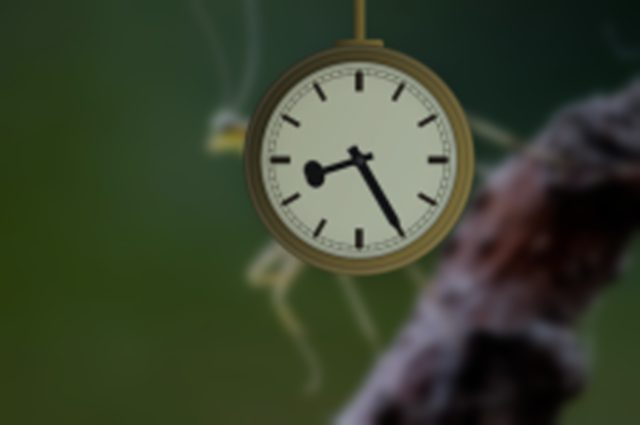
h=8 m=25
